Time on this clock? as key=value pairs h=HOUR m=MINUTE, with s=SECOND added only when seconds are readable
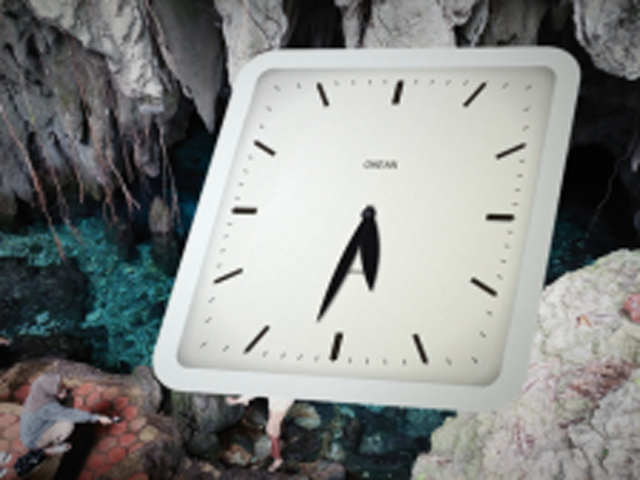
h=5 m=32
